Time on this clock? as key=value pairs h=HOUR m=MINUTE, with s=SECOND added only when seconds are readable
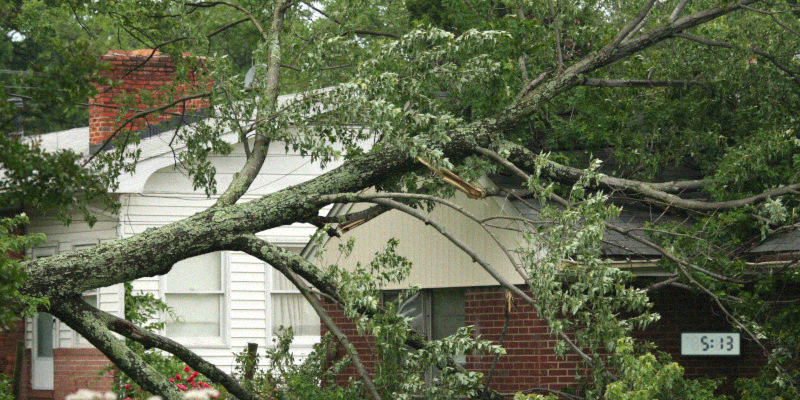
h=5 m=13
